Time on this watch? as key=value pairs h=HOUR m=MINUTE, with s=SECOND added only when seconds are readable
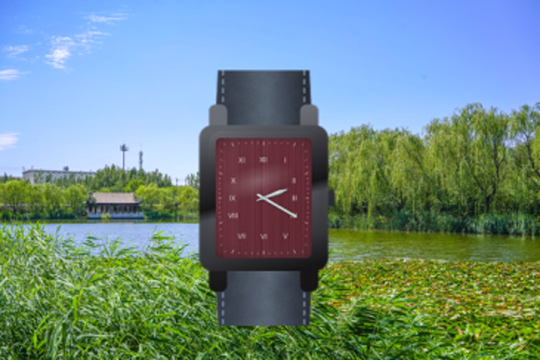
h=2 m=20
